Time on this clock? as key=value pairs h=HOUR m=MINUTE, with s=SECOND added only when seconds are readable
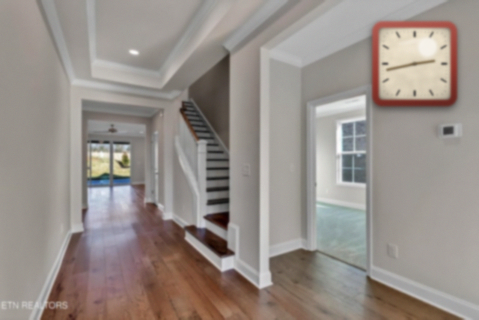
h=2 m=43
